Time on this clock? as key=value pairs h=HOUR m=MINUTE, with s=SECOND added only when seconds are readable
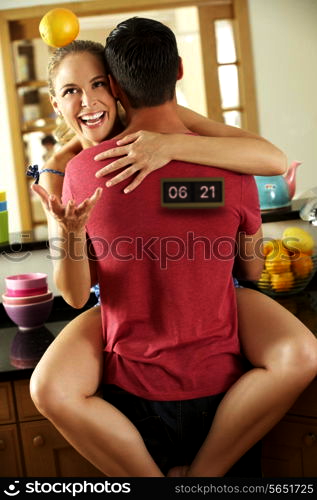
h=6 m=21
